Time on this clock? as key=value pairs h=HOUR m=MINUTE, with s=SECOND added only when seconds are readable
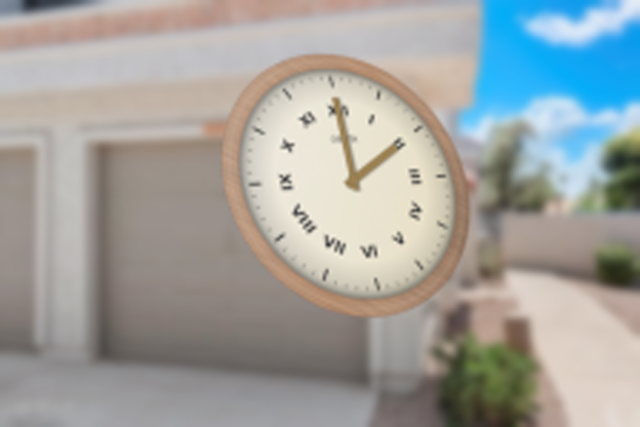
h=2 m=0
